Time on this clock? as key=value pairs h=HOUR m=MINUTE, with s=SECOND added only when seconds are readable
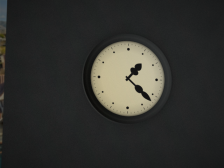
h=1 m=22
